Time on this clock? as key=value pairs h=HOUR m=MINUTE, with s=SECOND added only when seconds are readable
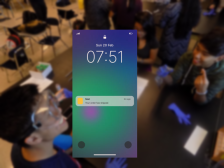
h=7 m=51
